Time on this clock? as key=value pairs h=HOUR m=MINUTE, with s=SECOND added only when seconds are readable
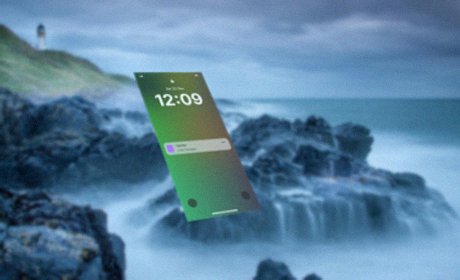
h=12 m=9
